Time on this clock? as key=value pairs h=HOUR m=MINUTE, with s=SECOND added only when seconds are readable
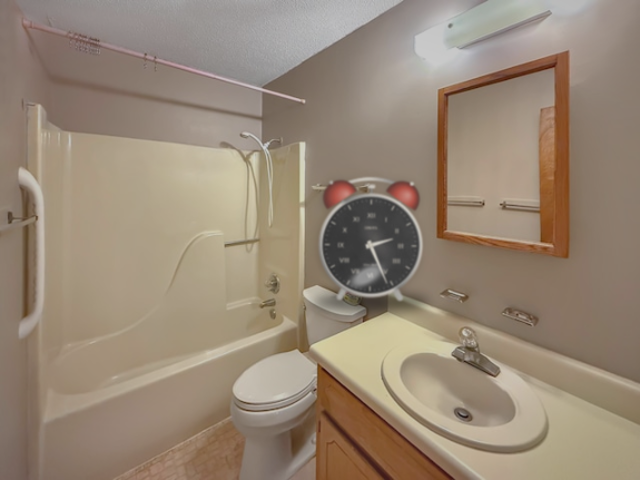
h=2 m=26
